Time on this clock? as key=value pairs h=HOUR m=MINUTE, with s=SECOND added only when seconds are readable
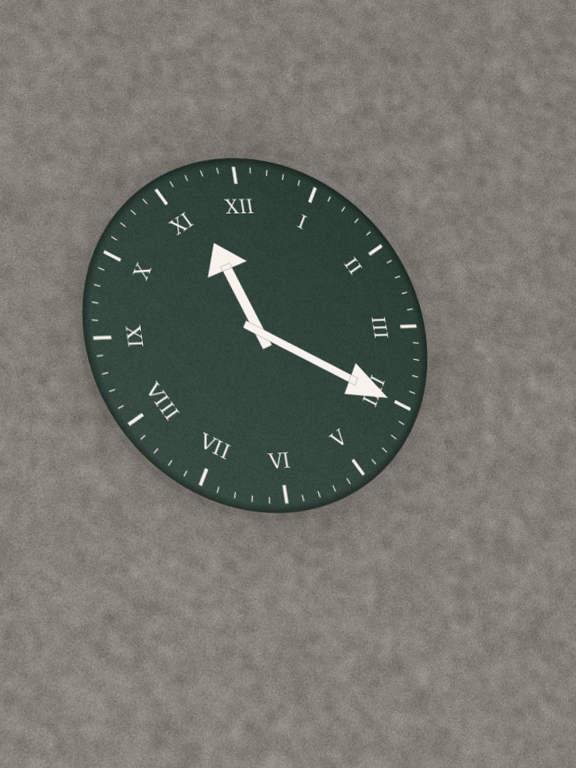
h=11 m=20
